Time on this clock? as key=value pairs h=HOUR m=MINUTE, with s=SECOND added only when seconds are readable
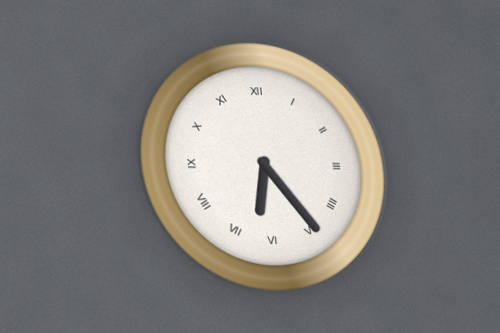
h=6 m=24
